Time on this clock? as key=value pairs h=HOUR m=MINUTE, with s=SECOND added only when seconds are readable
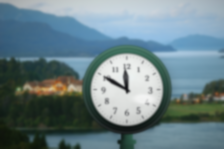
h=11 m=50
